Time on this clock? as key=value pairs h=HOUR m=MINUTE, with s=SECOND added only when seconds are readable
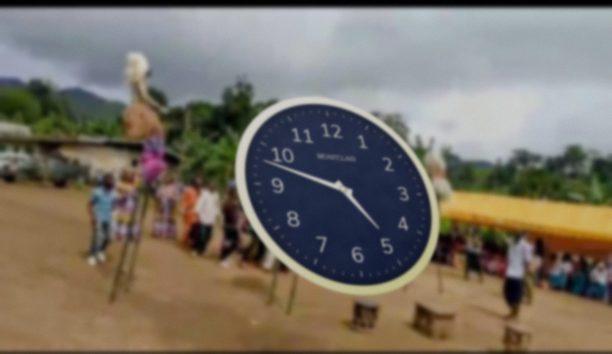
h=4 m=48
